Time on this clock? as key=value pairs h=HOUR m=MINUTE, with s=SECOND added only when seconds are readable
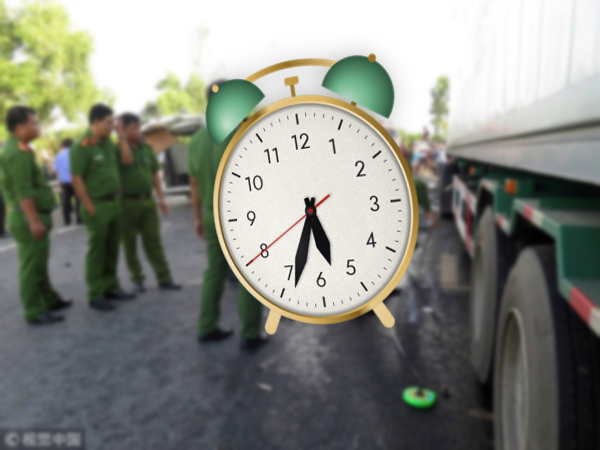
h=5 m=33 s=40
